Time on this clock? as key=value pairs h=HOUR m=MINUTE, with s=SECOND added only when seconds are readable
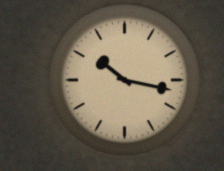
h=10 m=17
